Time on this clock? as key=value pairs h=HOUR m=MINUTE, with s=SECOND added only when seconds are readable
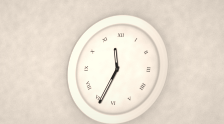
h=11 m=34
